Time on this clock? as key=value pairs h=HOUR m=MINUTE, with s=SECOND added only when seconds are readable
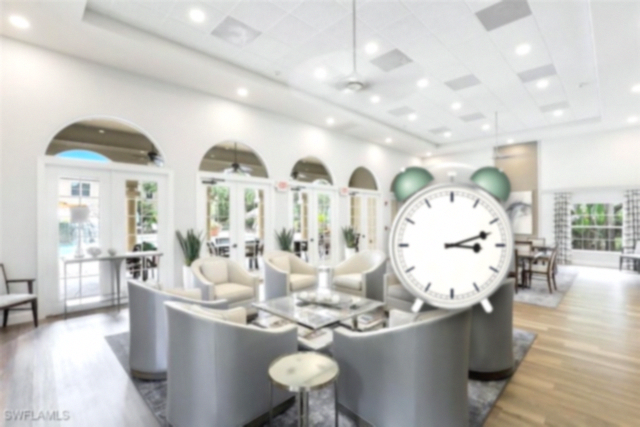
h=3 m=12
